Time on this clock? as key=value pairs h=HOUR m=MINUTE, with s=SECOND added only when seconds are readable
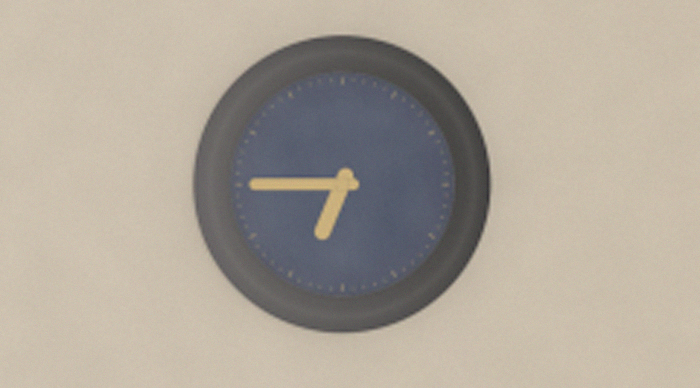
h=6 m=45
